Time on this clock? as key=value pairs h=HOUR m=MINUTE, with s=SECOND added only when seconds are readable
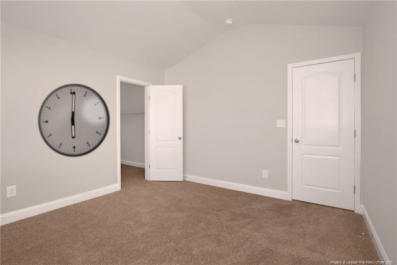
h=6 m=1
